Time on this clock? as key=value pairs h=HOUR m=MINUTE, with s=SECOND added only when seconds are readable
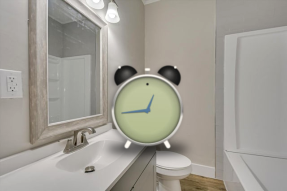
h=12 m=44
